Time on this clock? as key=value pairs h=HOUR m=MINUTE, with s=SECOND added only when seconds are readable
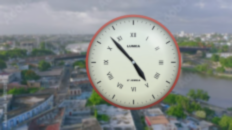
h=4 m=53
